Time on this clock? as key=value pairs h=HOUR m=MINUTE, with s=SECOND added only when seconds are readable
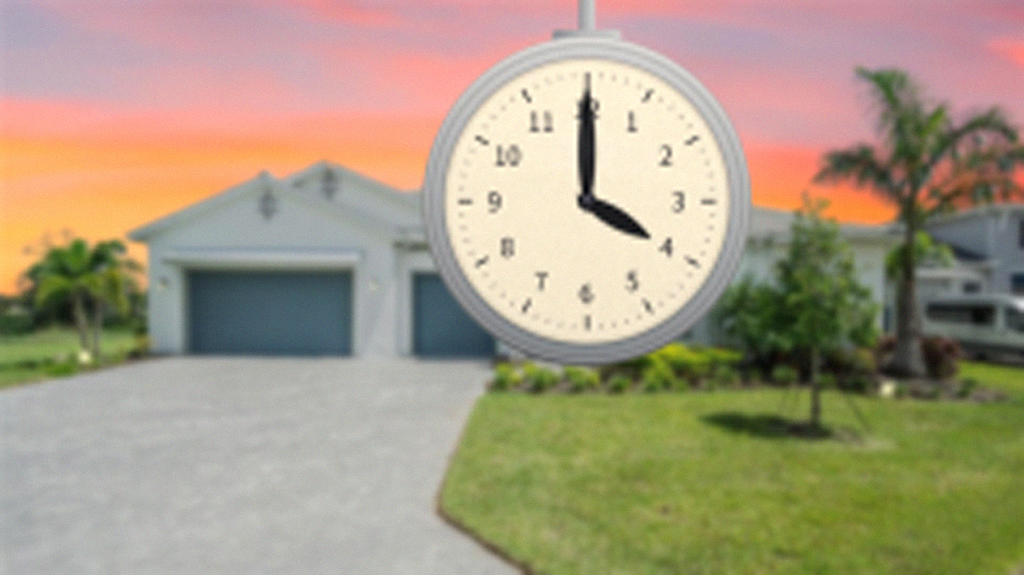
h=4 m=0
